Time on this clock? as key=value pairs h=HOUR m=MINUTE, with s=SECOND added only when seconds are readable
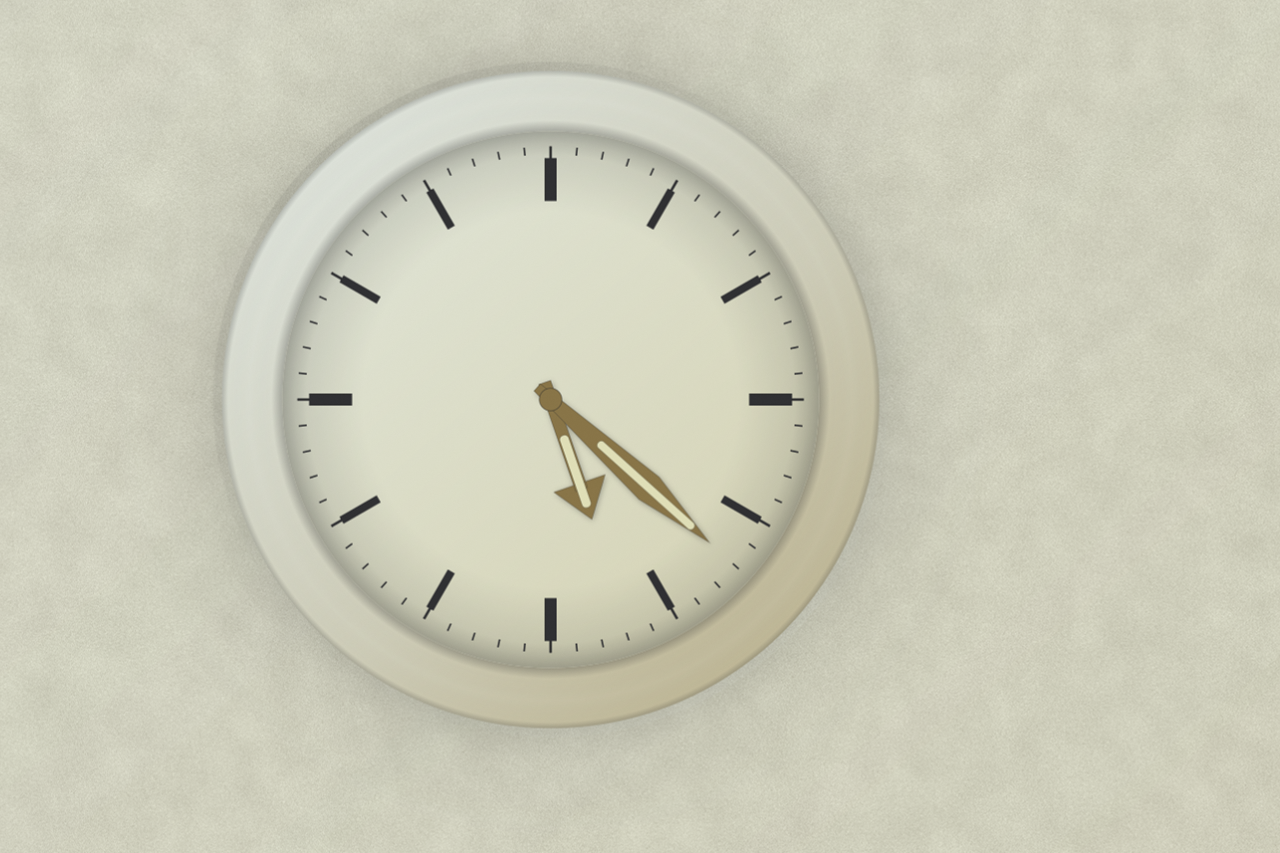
h=5 m=22
